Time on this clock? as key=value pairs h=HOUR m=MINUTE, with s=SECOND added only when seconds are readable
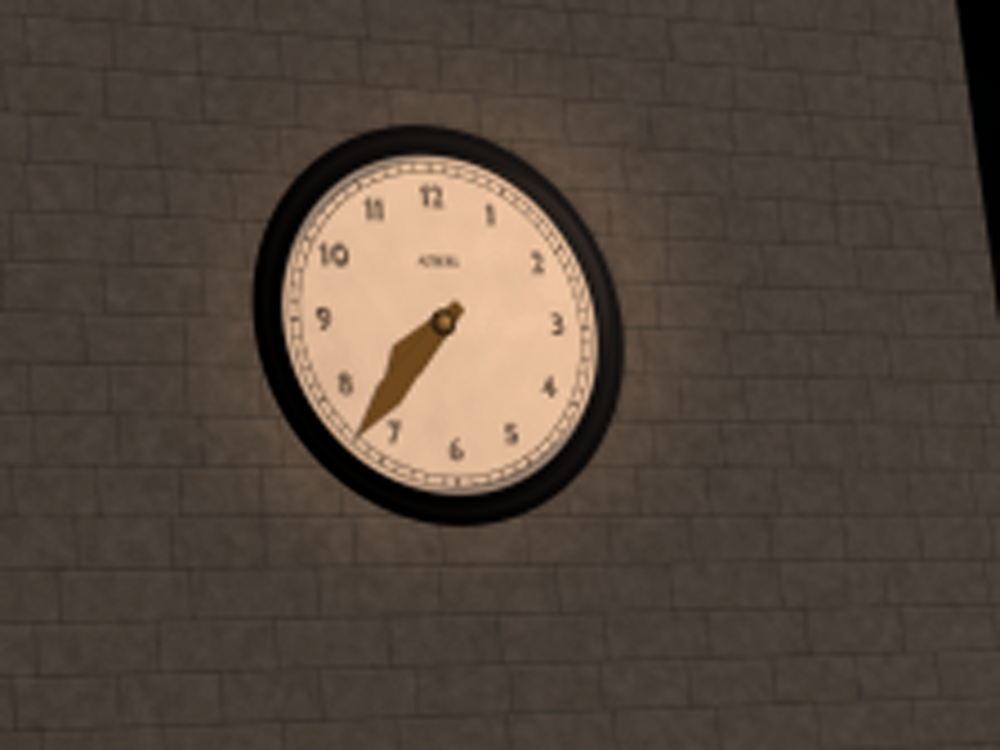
h=7 m=37
